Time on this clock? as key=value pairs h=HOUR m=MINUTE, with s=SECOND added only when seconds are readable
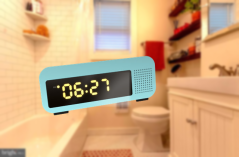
h=6 m=27
